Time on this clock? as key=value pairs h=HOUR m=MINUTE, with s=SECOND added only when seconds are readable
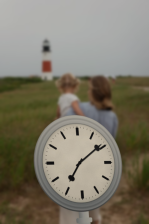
h=7 m=9
